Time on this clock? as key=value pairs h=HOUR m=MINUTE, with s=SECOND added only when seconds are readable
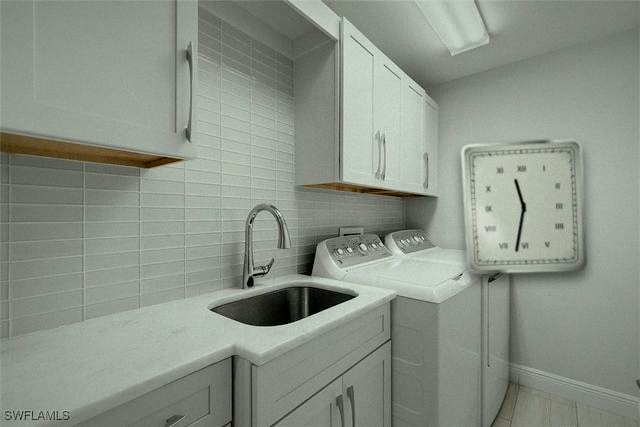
h=11 m=32
